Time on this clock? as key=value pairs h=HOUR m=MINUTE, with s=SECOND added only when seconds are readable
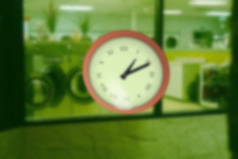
h=1 m=11
